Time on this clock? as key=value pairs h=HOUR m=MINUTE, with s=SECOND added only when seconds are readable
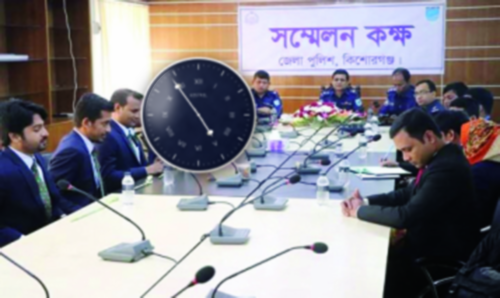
h=4 m=54
